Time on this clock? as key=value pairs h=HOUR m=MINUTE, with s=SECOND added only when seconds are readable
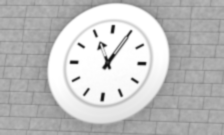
h=11 m=5
